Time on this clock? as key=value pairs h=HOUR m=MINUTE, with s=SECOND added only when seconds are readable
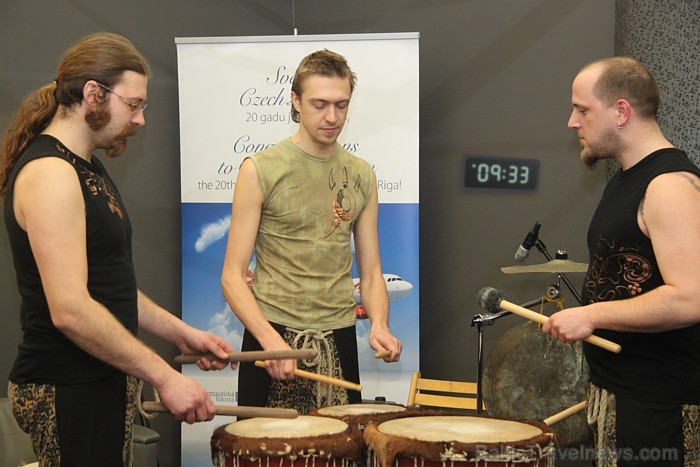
h=9 m=33
